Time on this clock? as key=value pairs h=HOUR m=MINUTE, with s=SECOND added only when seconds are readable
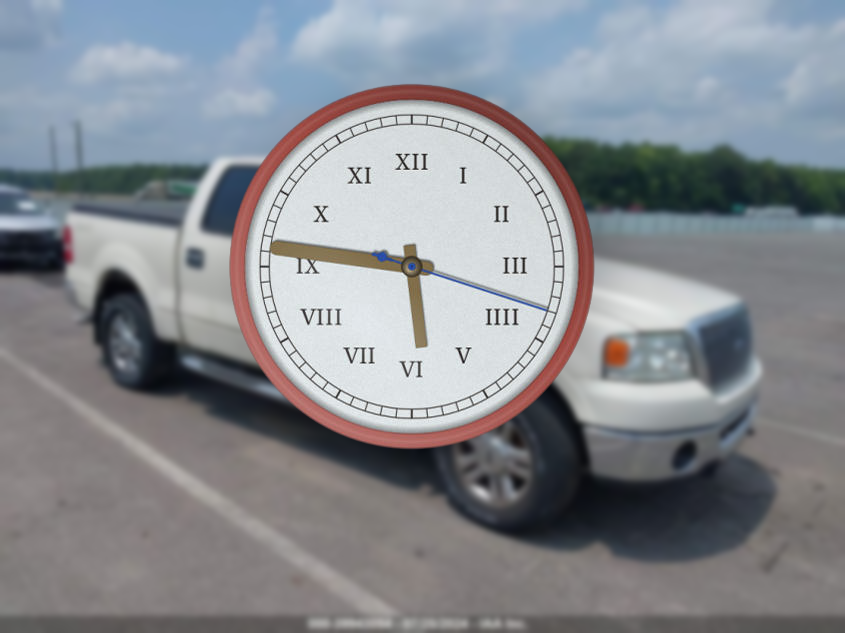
h=5 m=46 s=18
